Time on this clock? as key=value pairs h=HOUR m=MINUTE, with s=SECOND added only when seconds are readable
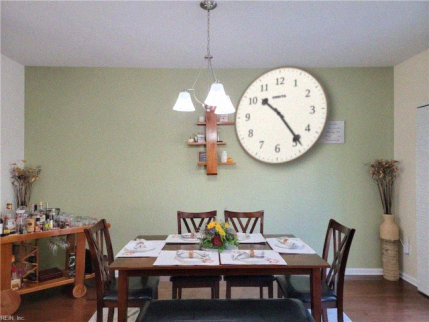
h=10 m=24
